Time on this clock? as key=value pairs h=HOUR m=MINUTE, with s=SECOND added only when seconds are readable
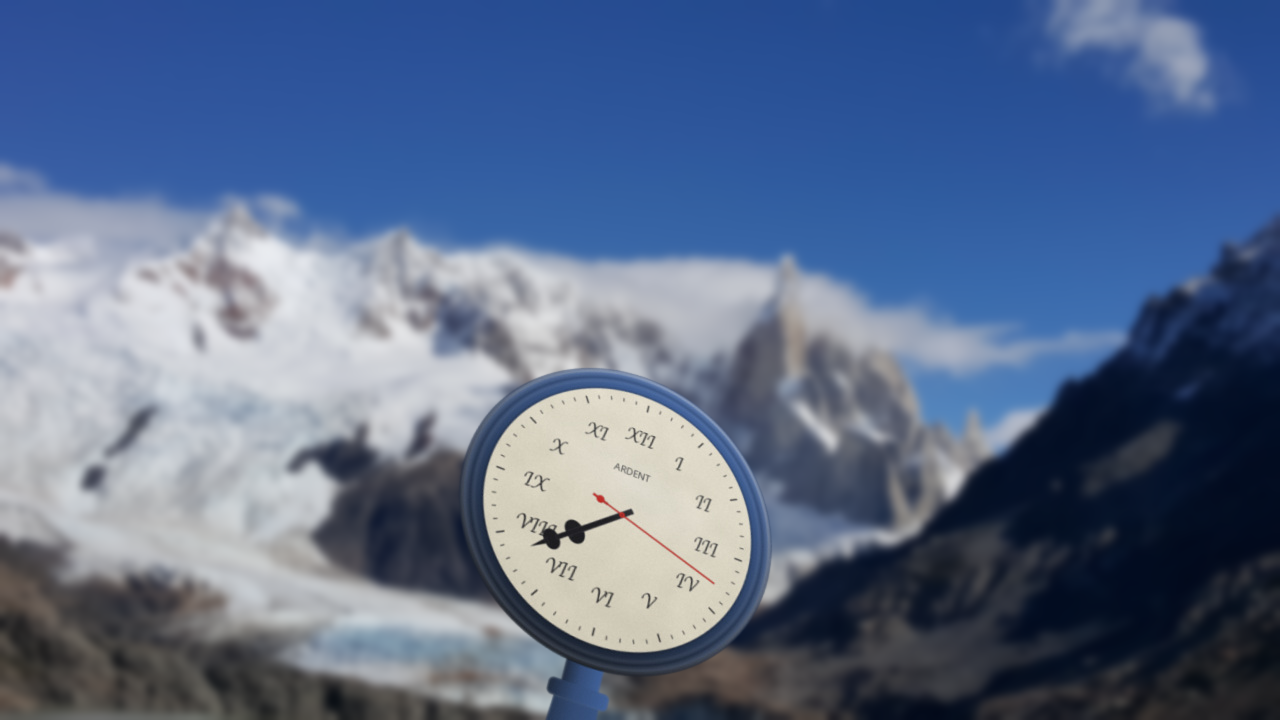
h=7 m=38 s=18
